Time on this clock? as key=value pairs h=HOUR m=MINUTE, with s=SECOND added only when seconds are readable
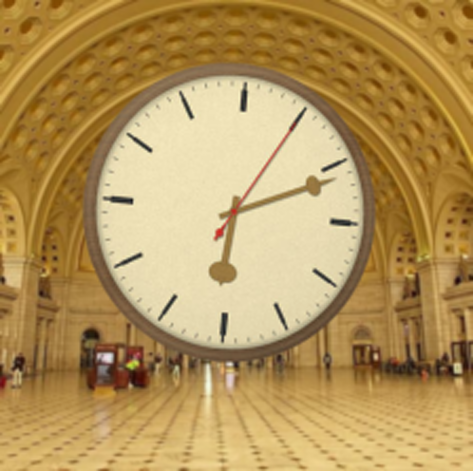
h=6 m=11 s=5
